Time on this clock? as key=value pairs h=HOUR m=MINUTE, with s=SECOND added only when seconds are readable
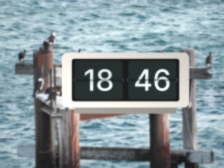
h=18 m=46
